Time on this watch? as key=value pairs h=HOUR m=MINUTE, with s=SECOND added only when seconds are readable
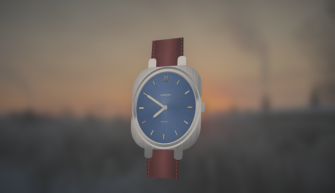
h=7 m=50
